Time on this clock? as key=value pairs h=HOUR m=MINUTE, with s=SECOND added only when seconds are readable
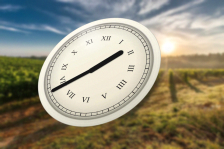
h=1 m=39
